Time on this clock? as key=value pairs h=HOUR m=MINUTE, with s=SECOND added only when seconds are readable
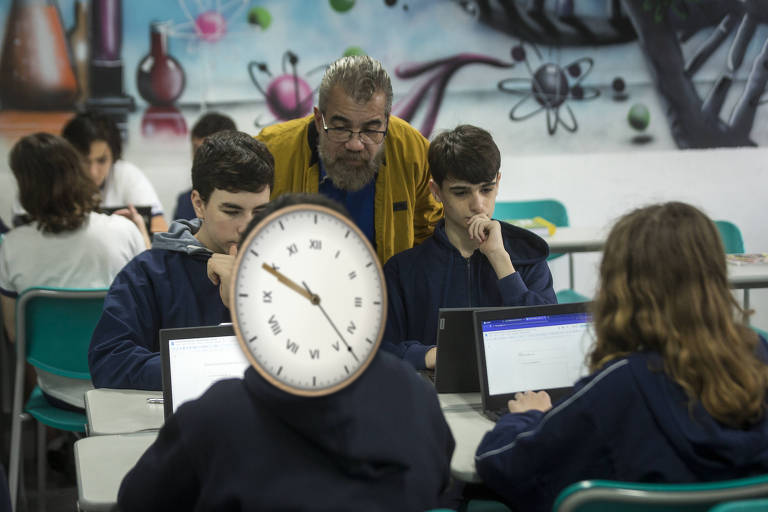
h=9 m=49 s=23
